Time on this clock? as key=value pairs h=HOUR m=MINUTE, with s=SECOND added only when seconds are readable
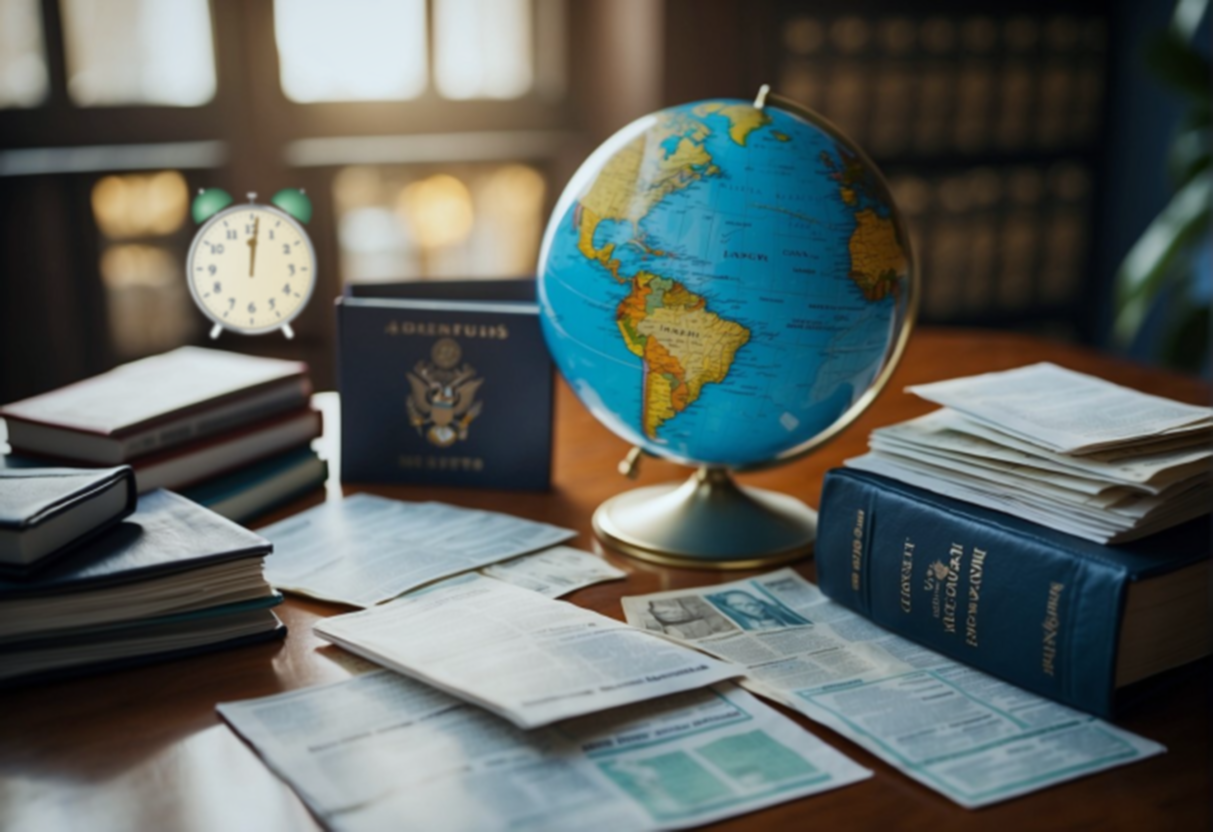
h=12 m=1
